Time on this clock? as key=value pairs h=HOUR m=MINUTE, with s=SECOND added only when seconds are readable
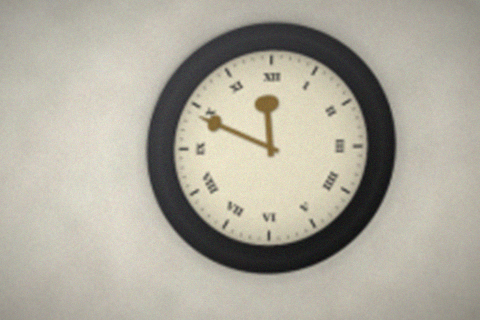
h=11 m=49
